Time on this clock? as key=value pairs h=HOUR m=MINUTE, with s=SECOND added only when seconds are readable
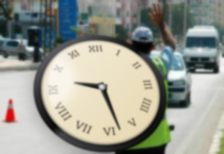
h=9 m=28
